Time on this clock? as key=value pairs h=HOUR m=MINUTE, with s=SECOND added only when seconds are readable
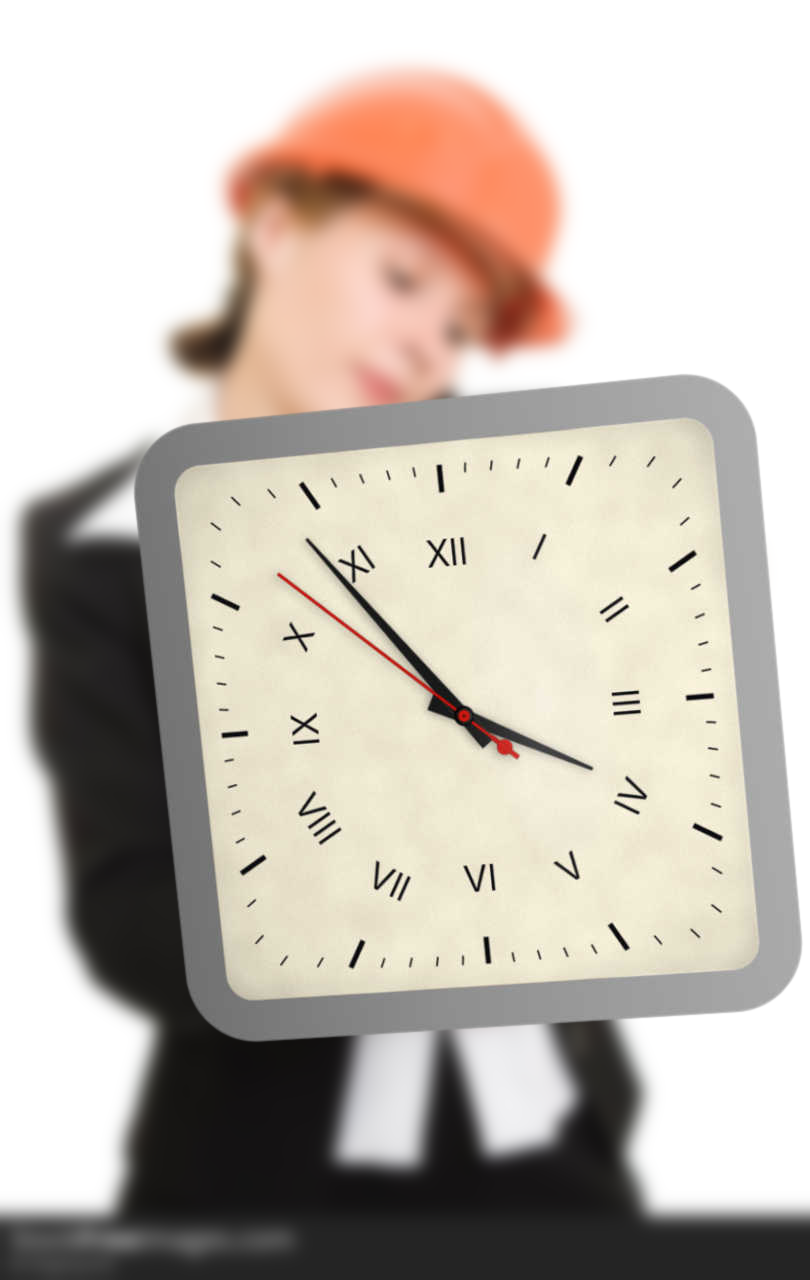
h=3 m=53 s=52
